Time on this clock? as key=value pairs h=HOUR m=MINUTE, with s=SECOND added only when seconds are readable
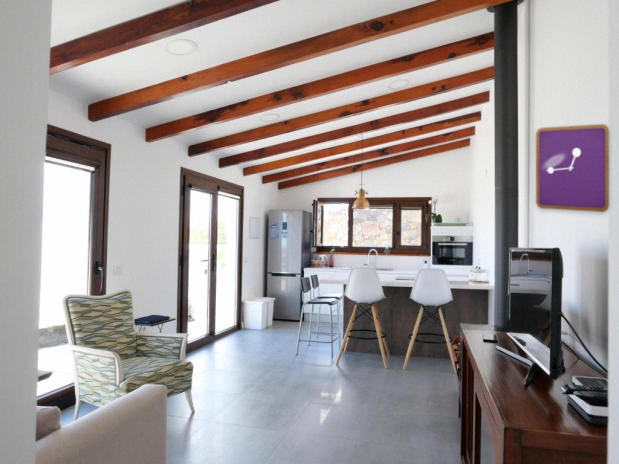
h=12 m=44
